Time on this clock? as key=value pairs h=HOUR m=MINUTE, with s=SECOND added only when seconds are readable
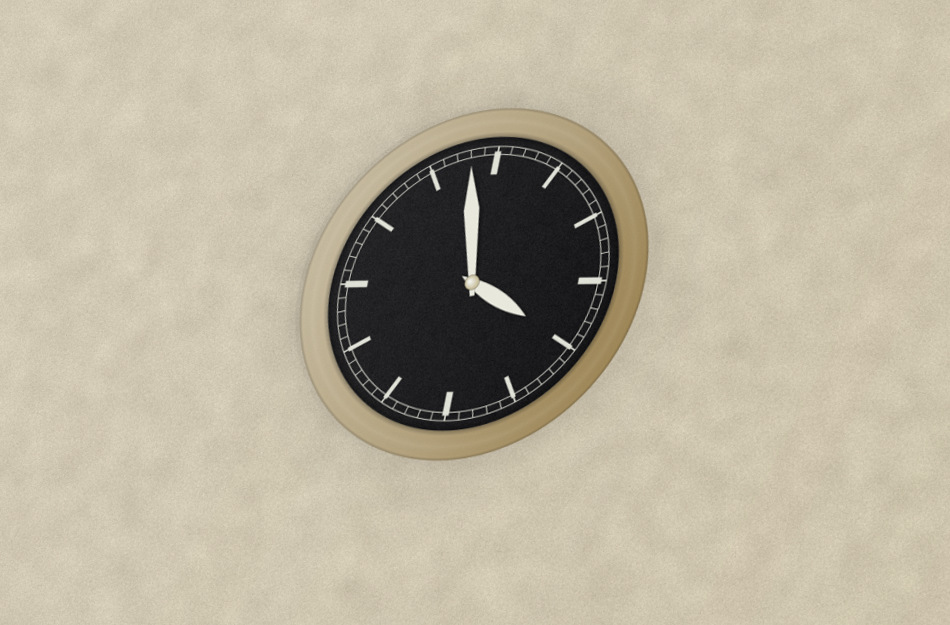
h=3 m=58
